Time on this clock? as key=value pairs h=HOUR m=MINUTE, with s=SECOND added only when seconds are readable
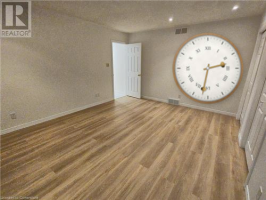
h=2 m=32
